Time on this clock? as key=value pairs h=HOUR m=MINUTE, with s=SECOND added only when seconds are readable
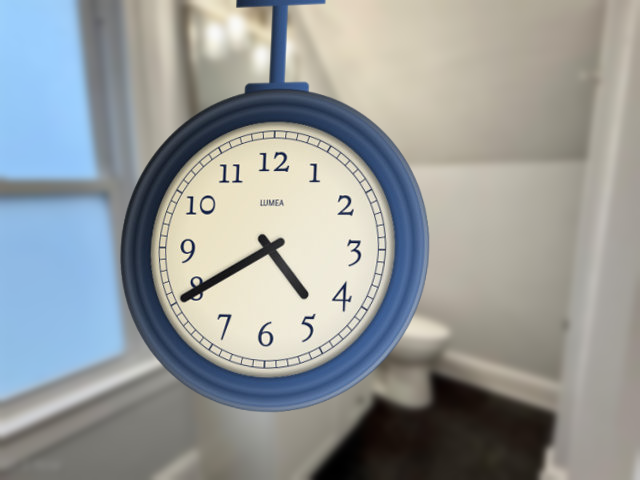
h=4 m=40
